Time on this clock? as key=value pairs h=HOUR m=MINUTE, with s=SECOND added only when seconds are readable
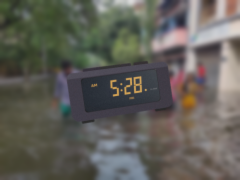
h=5 m=28
